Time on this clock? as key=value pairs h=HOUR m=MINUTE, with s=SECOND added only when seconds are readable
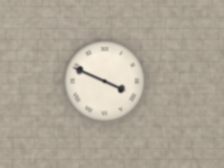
h=3 m=49
